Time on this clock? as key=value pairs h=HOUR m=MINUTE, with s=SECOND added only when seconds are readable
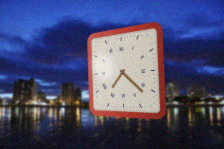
h=7 m=22
